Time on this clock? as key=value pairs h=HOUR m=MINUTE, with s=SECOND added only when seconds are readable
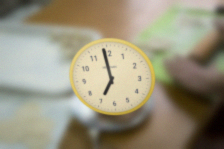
h=6 m=59
